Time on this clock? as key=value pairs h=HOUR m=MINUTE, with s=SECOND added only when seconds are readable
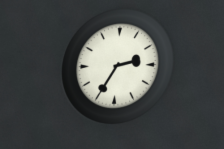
h=2 m=35
